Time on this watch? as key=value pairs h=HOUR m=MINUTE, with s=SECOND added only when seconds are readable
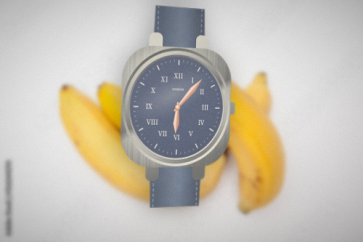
h=6 m=7
